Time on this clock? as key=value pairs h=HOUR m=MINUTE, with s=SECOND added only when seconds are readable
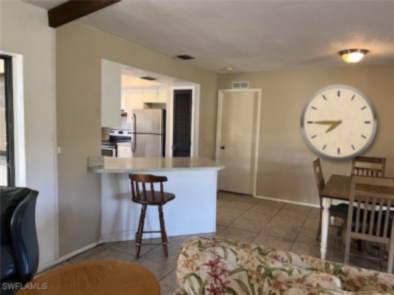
h=7 m=45
